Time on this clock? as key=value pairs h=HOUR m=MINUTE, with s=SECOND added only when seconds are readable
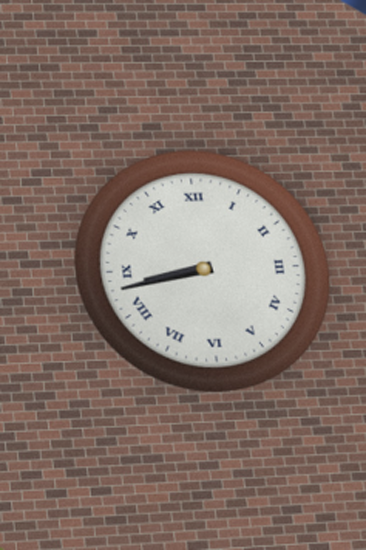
h=8 m=43
